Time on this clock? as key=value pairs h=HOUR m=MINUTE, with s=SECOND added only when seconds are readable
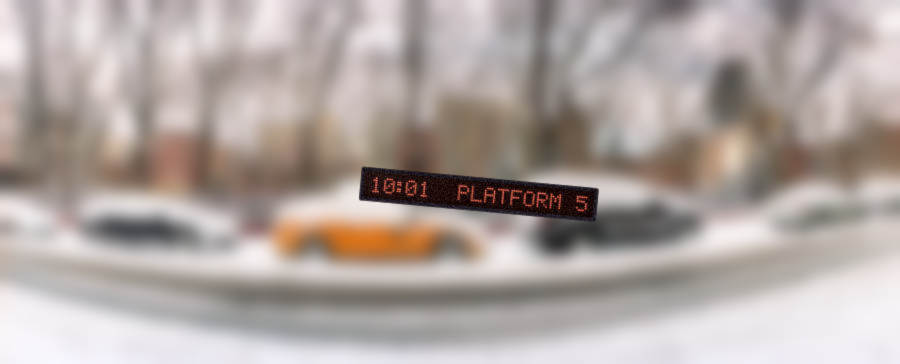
h=10 m=1
